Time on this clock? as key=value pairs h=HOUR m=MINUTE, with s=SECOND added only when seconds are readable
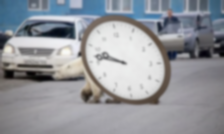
h=9 m=47
